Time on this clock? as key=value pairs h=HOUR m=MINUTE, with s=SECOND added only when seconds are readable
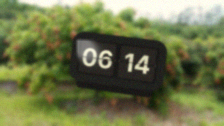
h=6 m=14
